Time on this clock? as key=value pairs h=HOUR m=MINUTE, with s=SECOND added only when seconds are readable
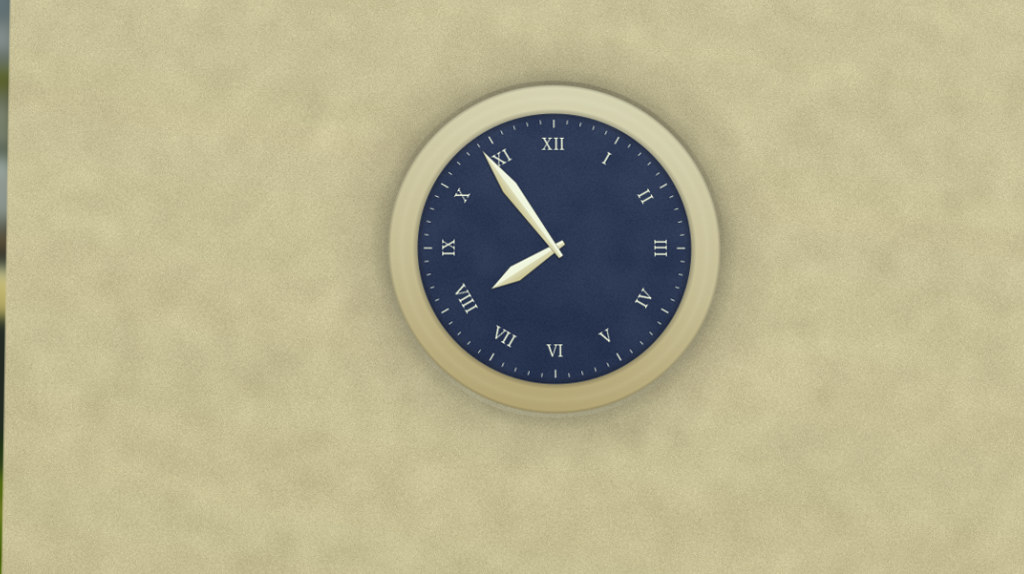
h=7 m=54
